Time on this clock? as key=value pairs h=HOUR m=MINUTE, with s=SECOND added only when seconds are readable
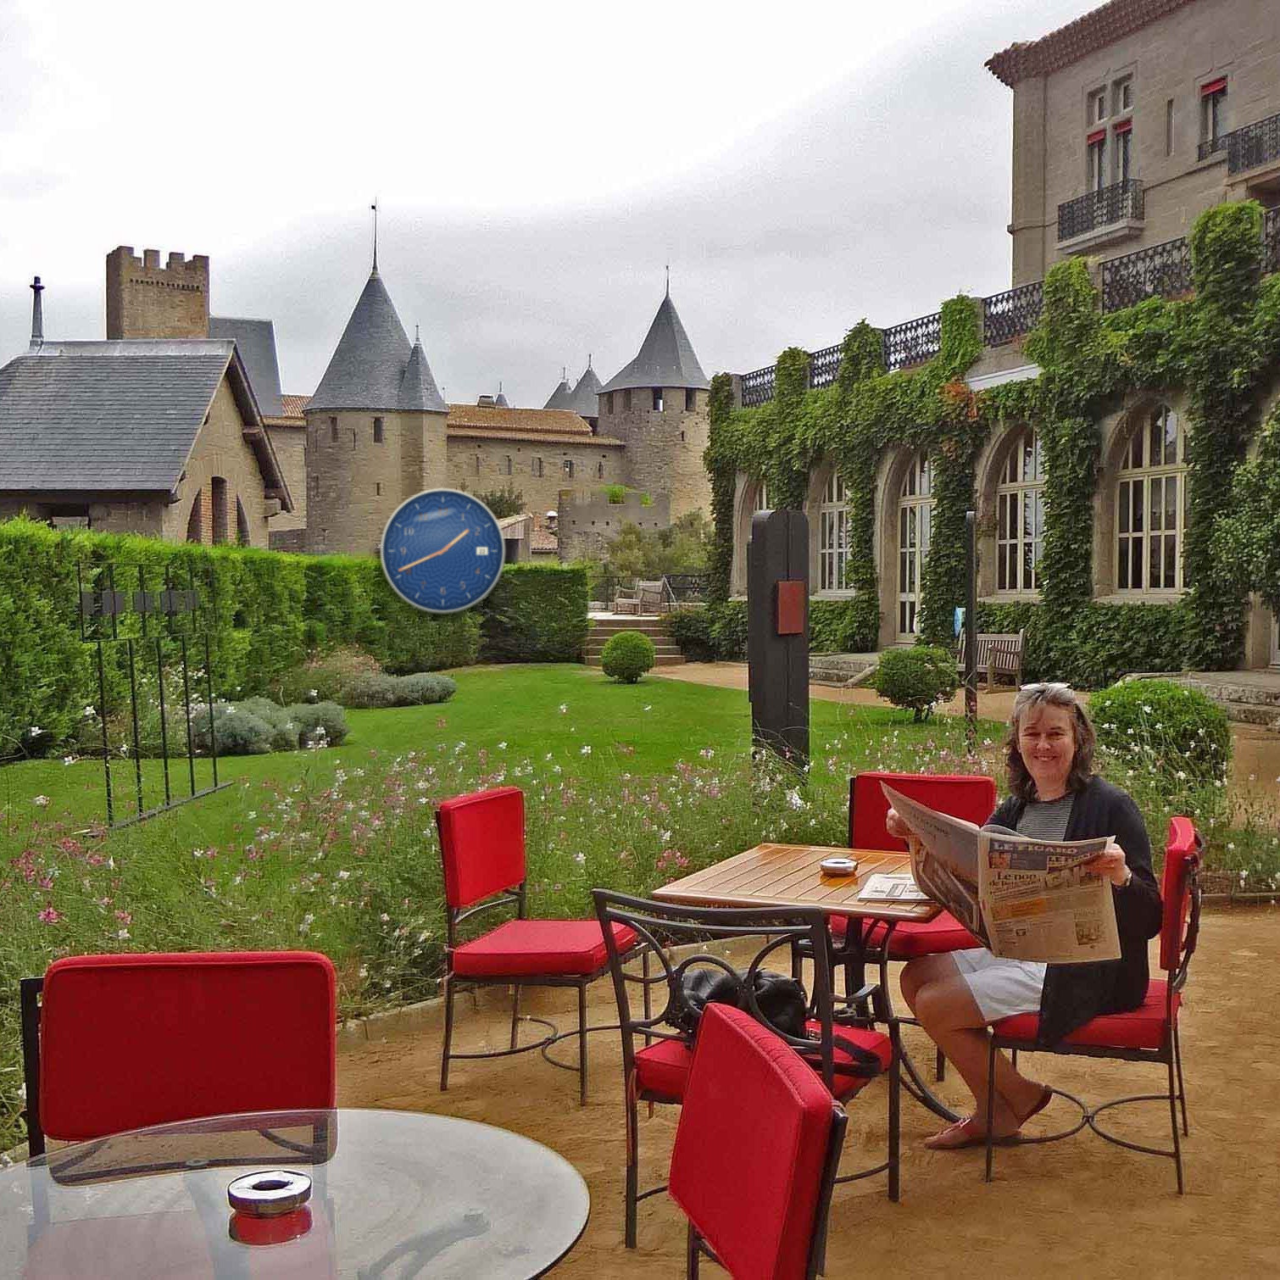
h=1 m=41
